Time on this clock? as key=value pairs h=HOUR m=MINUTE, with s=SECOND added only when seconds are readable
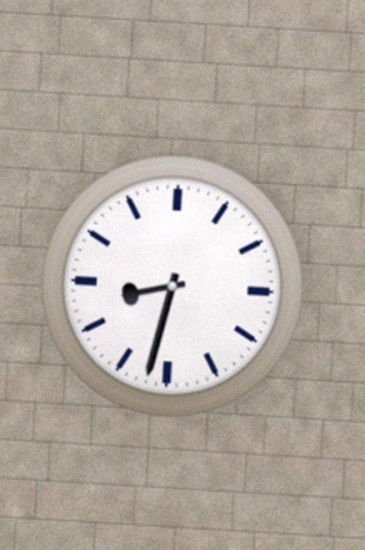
h=8 m=32
